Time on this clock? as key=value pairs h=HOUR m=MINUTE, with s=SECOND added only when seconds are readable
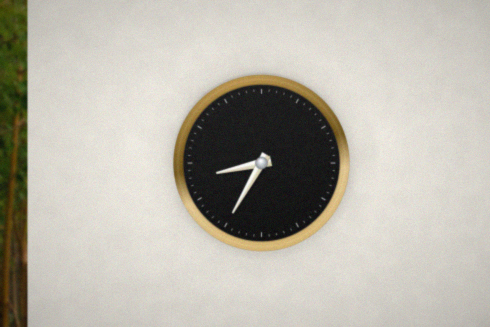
h=8 m=35
